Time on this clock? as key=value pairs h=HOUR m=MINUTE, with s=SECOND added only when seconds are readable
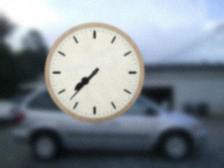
h=7 m=37
